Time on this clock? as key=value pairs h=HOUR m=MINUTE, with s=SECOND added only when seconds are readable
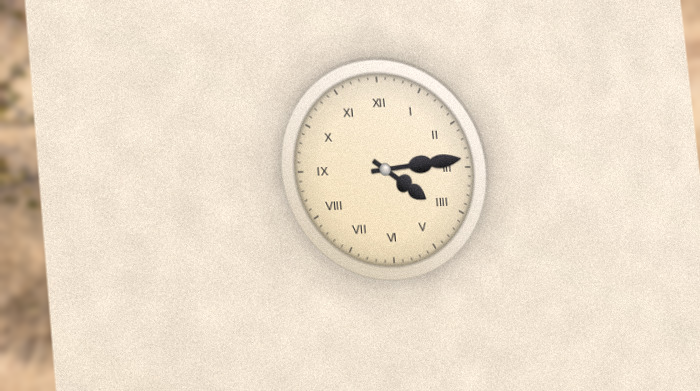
h=4 m=14
